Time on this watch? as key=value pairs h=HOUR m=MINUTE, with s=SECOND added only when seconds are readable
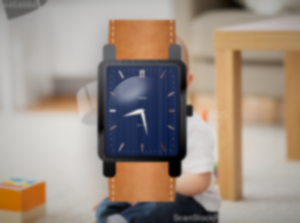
h=8 m=28
